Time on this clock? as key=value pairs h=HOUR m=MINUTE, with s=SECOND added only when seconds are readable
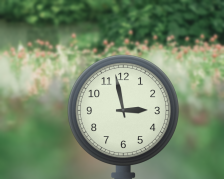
h=2 m=58
